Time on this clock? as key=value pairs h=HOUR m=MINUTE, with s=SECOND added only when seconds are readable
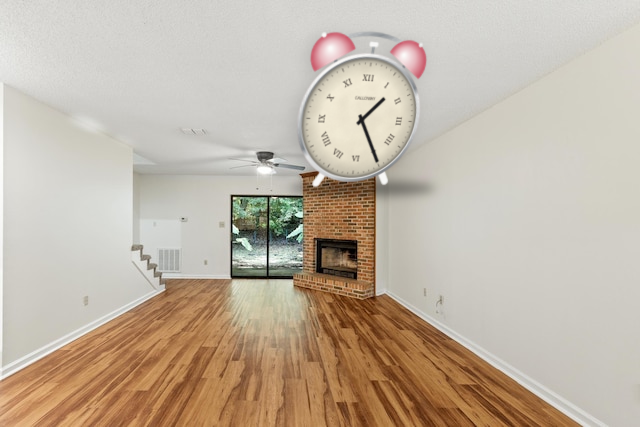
h=1 m=25
